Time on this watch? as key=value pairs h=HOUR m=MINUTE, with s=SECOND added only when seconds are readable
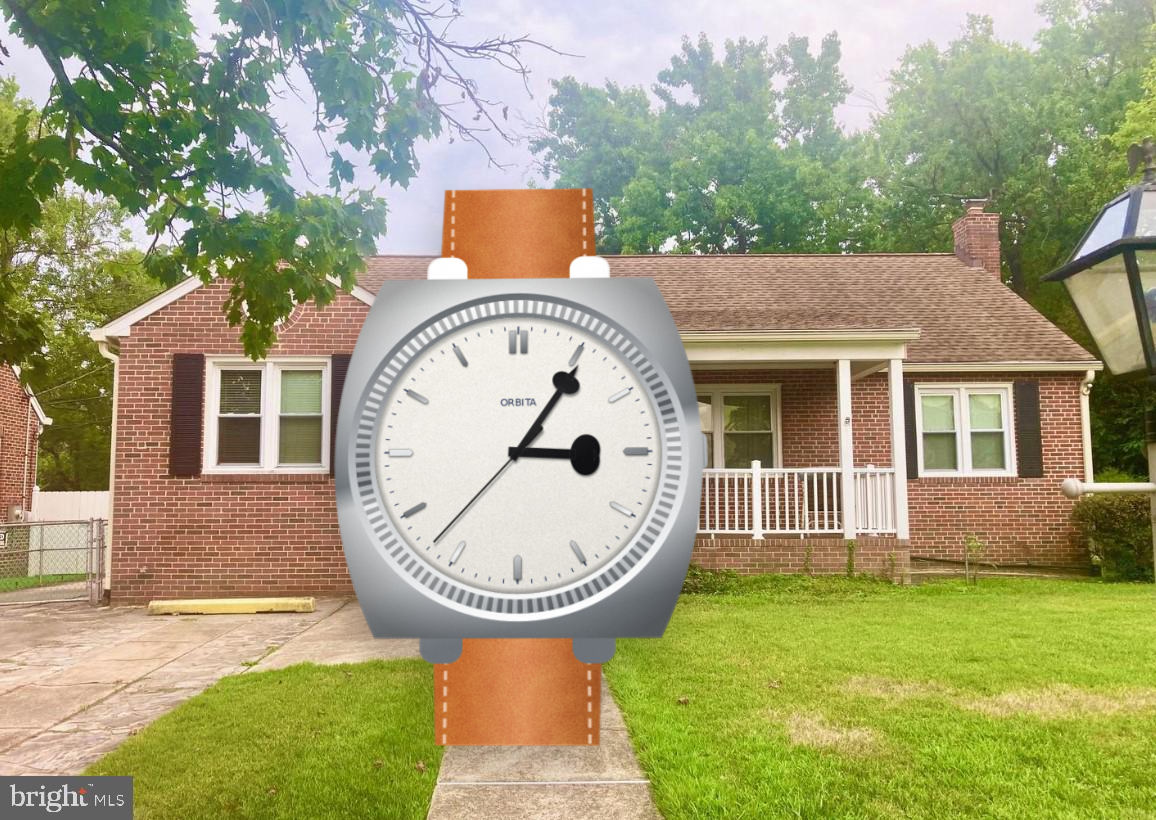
h=3 m=5 s=37
